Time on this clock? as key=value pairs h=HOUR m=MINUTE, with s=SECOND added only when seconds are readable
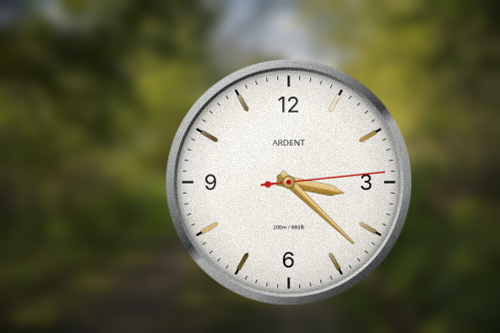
h=3 m=22 s=14
